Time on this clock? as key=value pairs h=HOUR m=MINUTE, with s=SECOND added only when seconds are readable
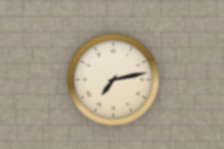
h=7 m=13
